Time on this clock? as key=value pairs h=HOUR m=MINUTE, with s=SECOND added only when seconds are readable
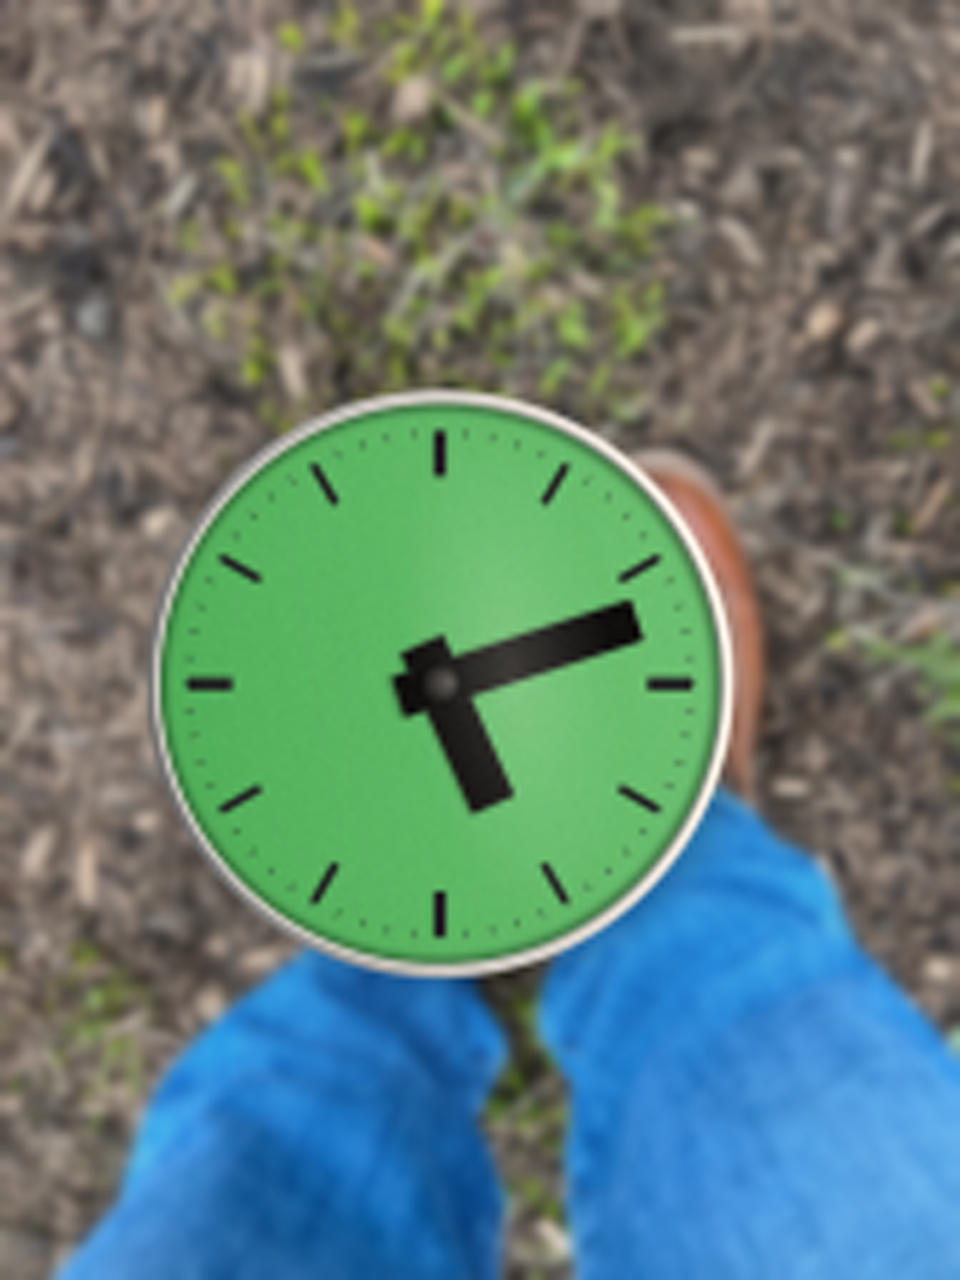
h=5 m=12
